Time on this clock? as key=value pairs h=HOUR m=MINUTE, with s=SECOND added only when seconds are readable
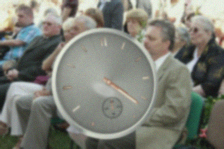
h=4 m=22
